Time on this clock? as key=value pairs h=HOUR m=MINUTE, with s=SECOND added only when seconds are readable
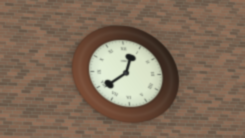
h=12 m=39
